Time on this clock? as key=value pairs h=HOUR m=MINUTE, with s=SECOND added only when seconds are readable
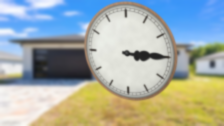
h=3 m=15
